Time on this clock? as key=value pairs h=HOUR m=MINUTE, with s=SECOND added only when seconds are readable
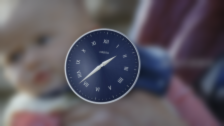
h=1 m=37
